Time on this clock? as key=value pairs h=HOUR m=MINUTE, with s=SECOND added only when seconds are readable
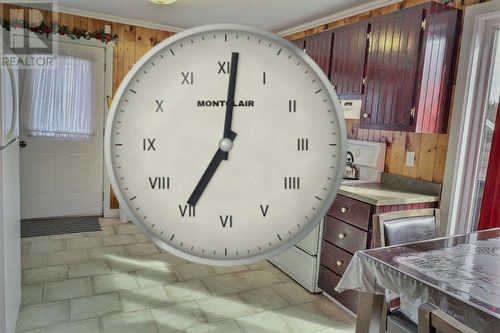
h=7 m=1
